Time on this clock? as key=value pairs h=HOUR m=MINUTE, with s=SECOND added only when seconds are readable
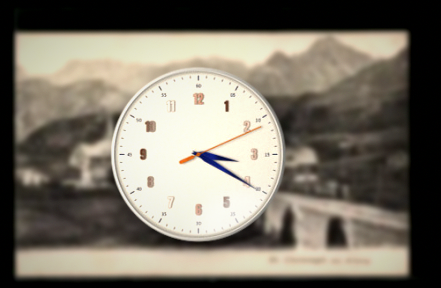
h=3 m=20 s=11
